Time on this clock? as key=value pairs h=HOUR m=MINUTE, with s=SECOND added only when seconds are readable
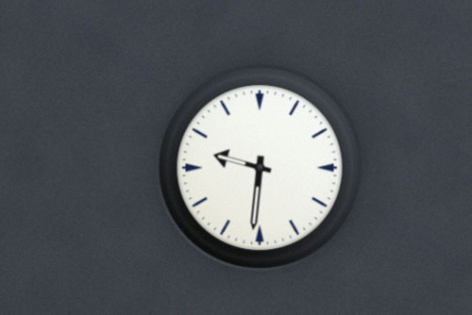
h=9 m=31
